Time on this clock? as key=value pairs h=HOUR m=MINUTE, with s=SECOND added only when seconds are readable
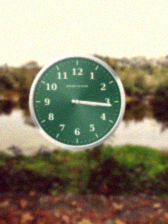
h=3 m=16
